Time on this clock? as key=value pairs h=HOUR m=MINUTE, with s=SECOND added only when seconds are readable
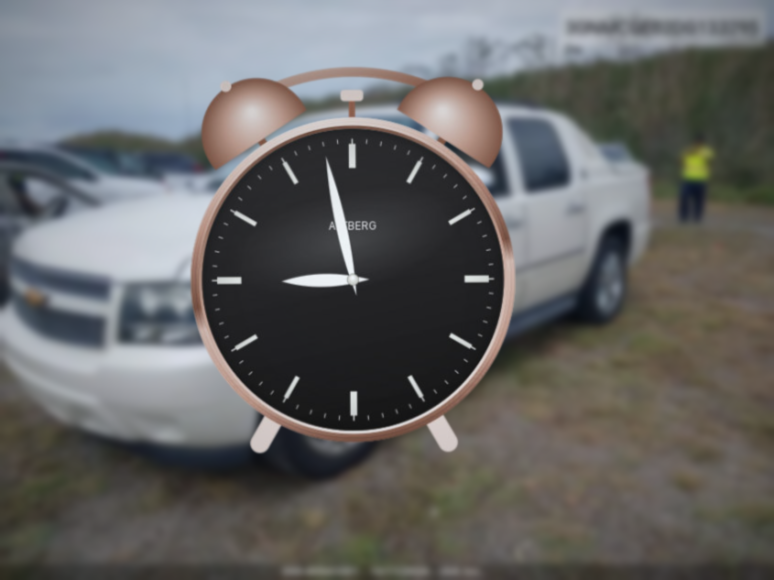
h=8 m=58
